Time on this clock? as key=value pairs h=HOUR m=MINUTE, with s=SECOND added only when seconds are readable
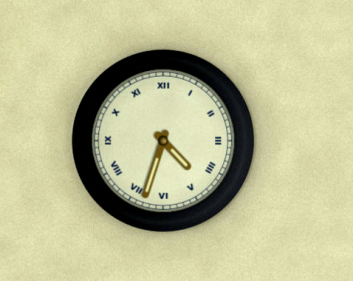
h=4 m=33
